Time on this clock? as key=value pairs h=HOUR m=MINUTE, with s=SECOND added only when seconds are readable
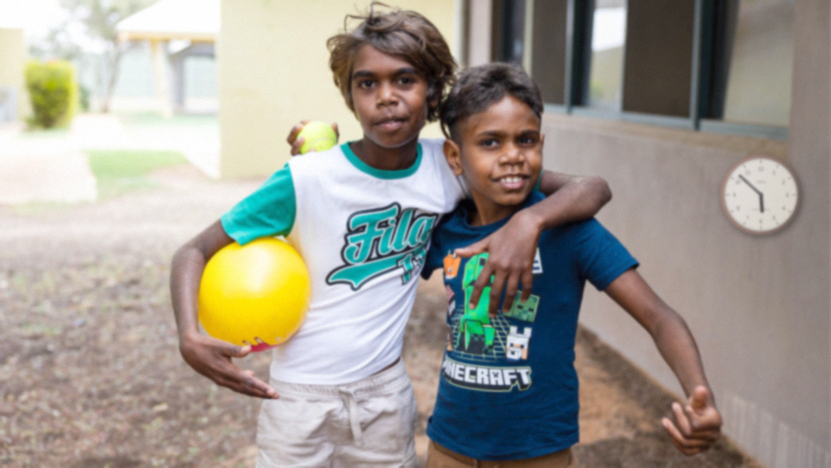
h=5 m=52
